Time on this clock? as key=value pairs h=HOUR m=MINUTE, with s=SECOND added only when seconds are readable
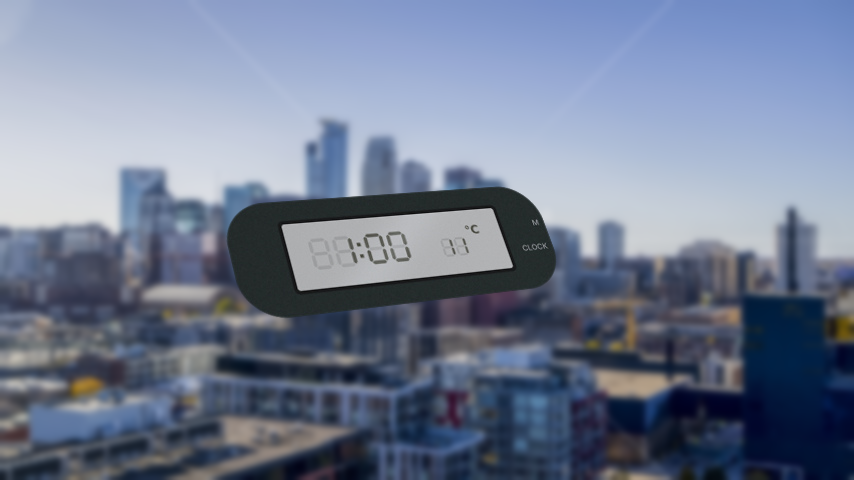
h=1 m=0
